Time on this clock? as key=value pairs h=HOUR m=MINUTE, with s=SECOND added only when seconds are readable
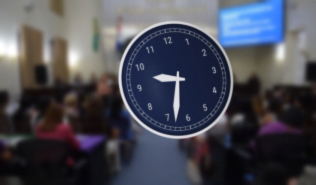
h=9 m=33
